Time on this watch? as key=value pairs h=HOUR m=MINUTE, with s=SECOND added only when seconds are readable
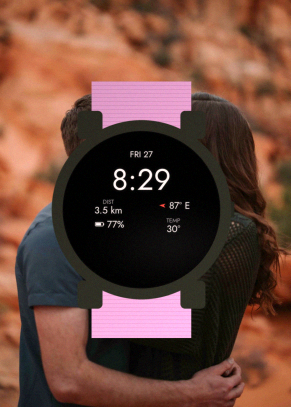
h=8 m=29
